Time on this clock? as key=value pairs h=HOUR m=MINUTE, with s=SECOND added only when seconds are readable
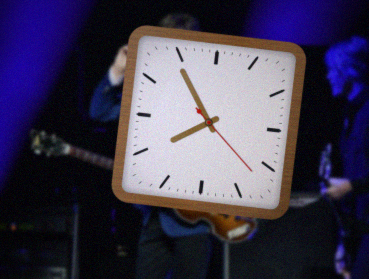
h=7 m=54 s=22
